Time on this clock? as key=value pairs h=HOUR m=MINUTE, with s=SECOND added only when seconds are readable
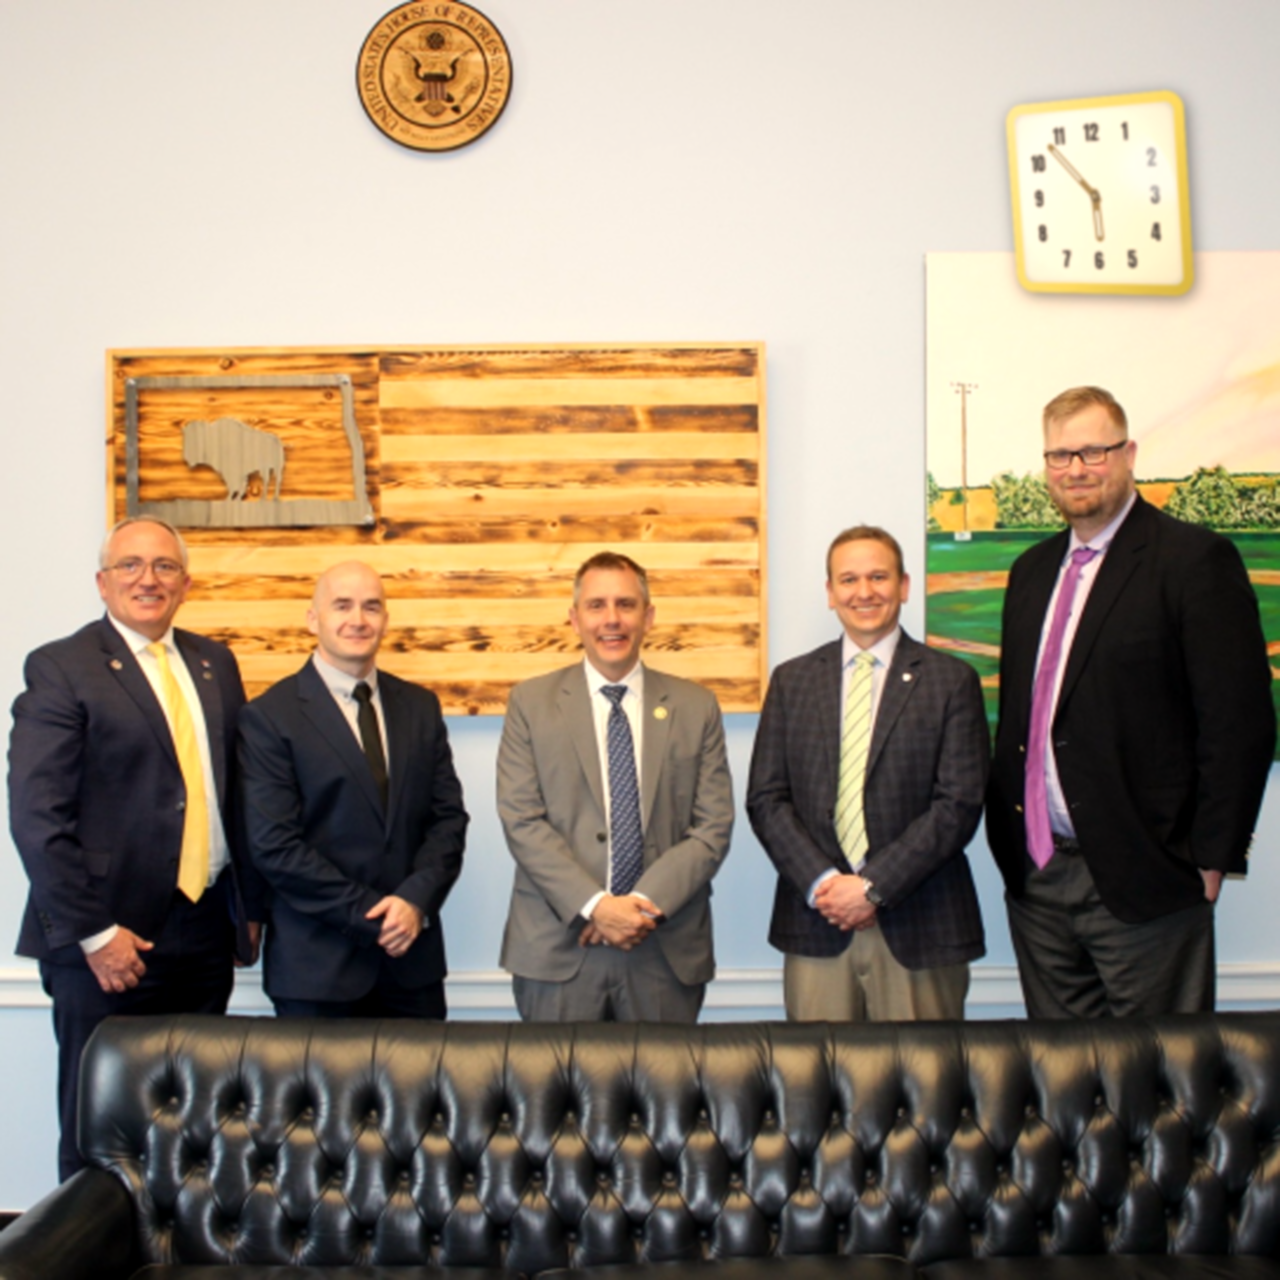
h=5 m=53
